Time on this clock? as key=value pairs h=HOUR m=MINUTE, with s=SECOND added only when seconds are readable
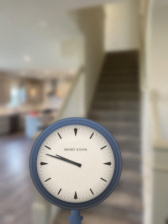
h=9 m=48
